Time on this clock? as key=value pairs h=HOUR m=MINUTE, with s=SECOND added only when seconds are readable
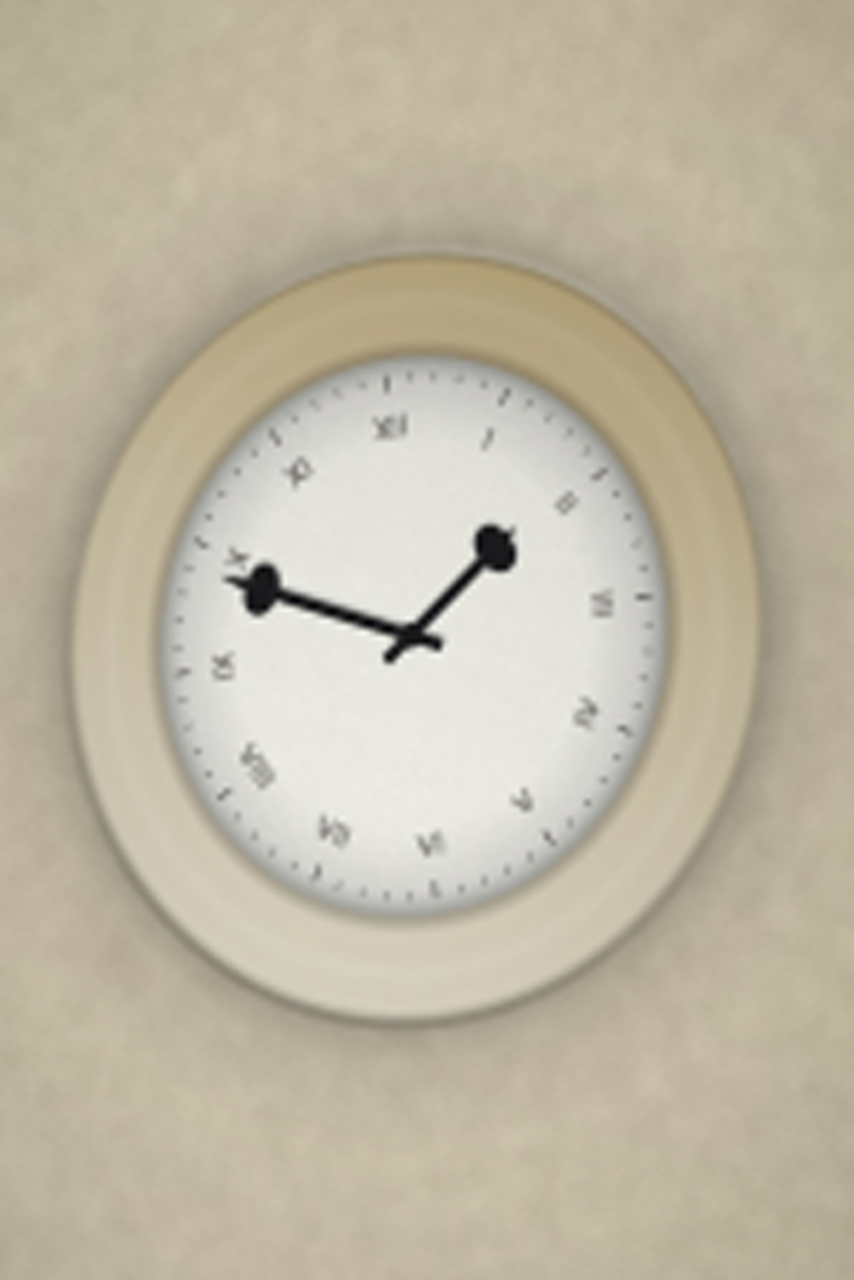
h=1 m=49
